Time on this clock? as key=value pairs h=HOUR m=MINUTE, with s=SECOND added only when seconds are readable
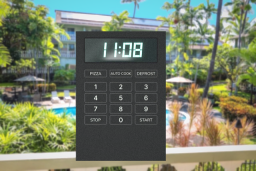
h=11 m=8
